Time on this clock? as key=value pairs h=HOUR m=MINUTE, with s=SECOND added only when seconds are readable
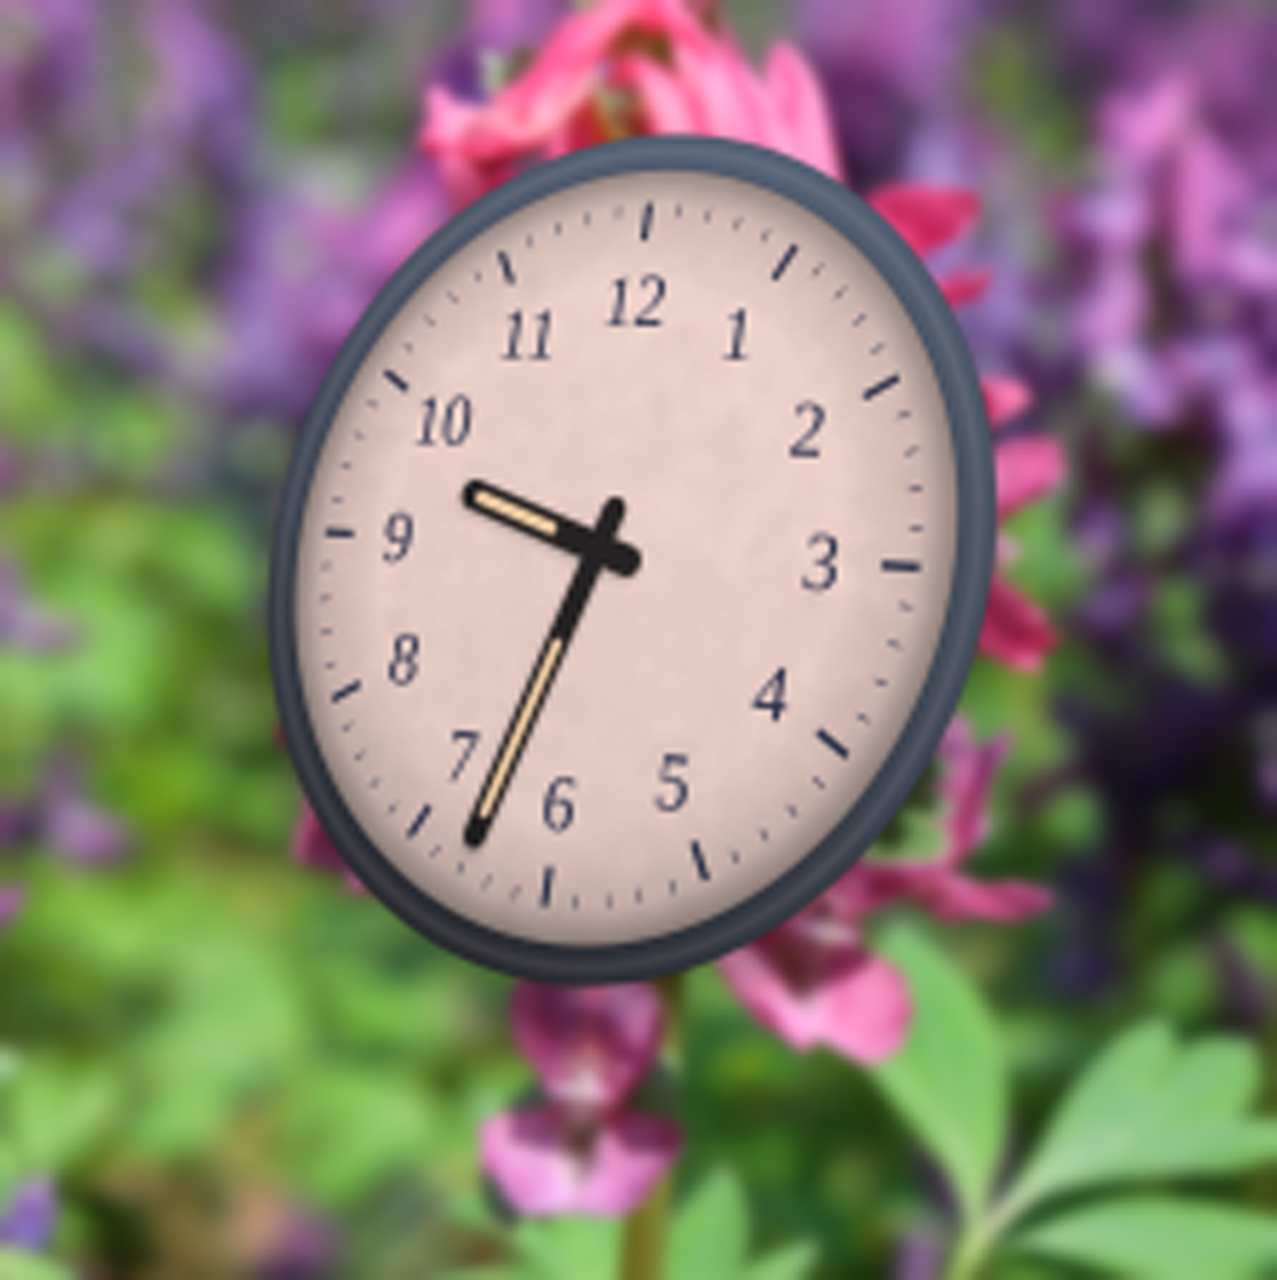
h=9 m=33
